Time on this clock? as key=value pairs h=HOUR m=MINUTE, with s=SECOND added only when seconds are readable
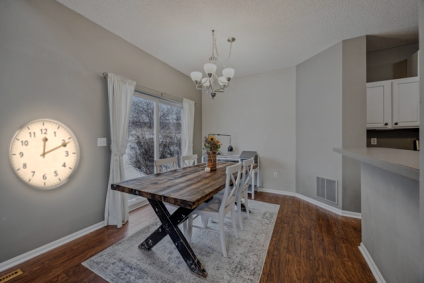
h=12 m=11
